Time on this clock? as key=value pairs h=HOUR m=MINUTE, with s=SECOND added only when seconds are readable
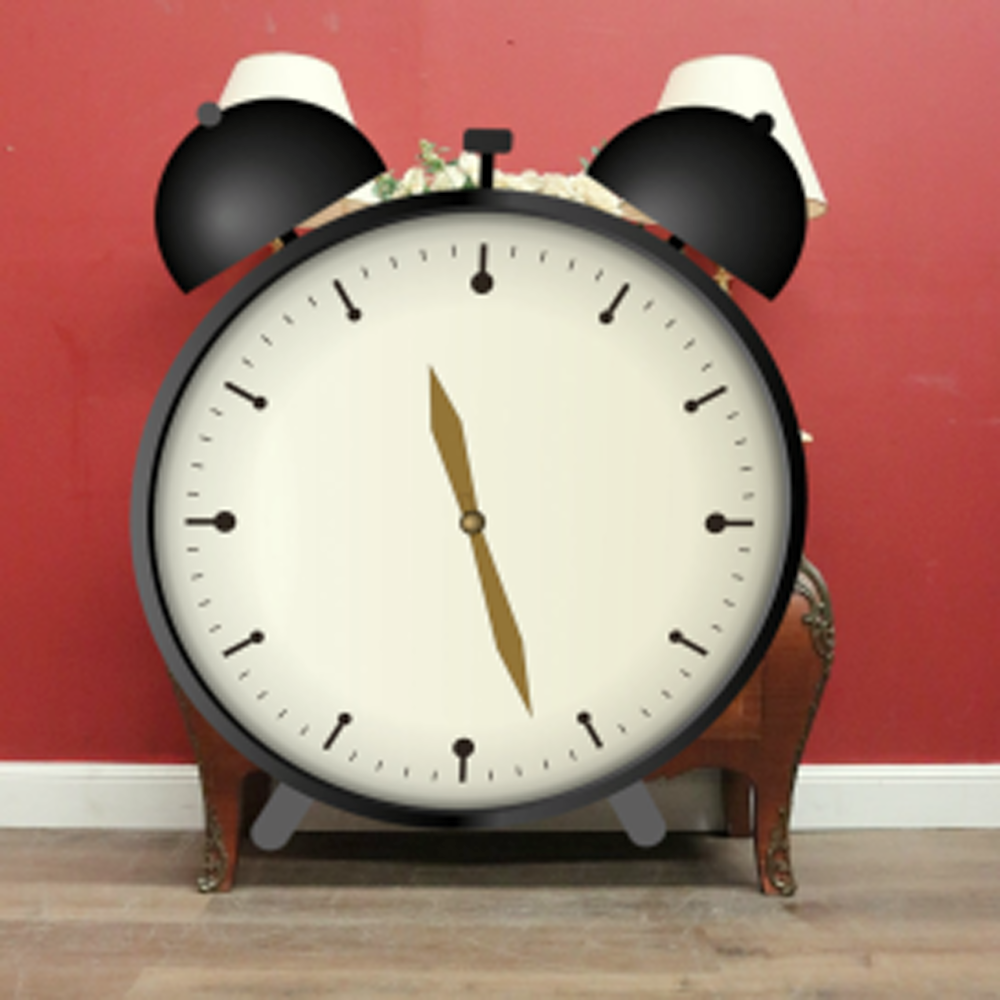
h=11 m=27
